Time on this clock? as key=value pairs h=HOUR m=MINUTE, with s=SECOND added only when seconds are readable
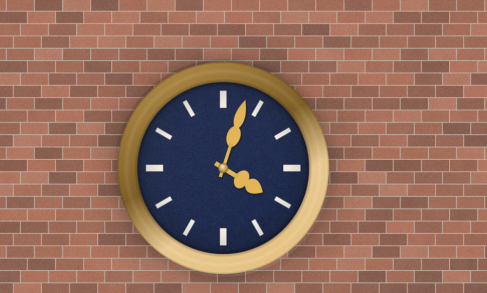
h=4 m=3
